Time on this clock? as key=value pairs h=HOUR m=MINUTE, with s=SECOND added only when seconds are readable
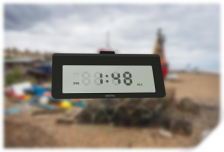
h=1 m=48
